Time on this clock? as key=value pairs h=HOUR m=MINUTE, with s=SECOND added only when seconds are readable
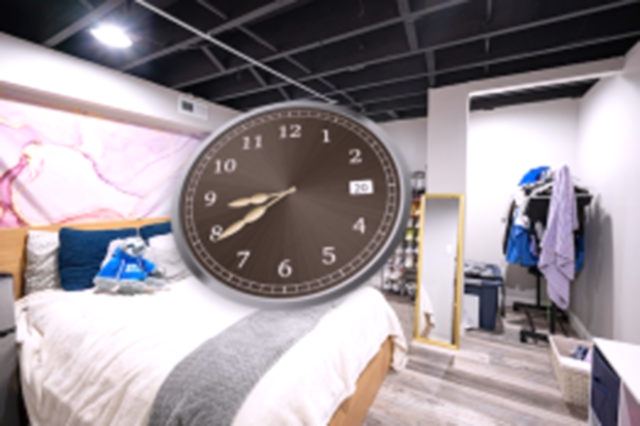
h=8 m=39
